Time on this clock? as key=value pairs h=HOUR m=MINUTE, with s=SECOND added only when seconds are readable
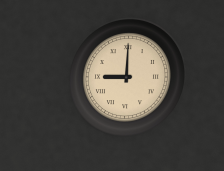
h=9 m=0
